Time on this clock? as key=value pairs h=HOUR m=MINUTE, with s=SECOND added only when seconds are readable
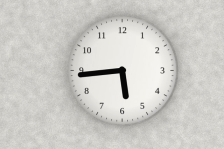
h=5 m=44
